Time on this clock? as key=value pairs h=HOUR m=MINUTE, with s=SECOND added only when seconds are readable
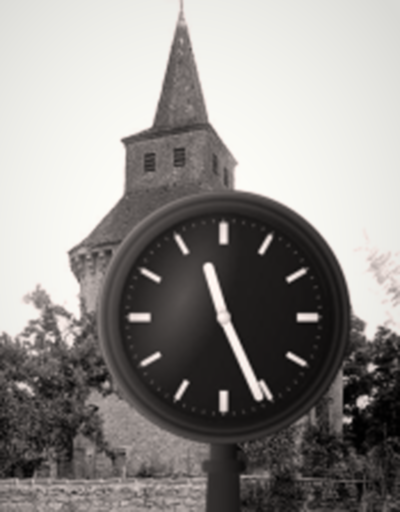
h=11 m=26
